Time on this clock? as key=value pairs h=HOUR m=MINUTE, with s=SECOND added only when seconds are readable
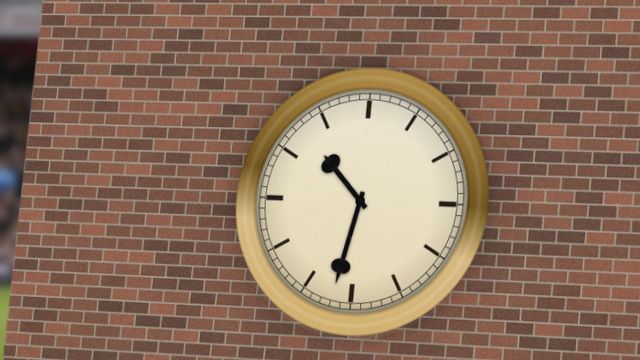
h=10 m=32
